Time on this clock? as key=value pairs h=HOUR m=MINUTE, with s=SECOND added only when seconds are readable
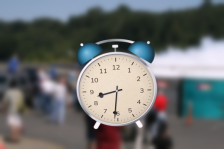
h=8 m=31
